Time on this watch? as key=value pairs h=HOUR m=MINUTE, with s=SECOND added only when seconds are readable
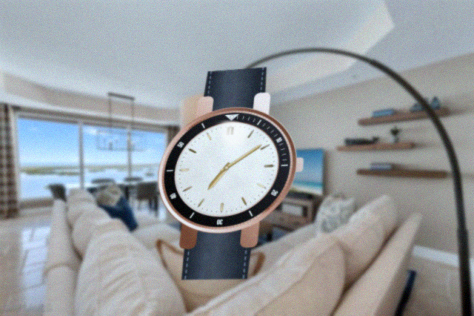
h=7 m=9
